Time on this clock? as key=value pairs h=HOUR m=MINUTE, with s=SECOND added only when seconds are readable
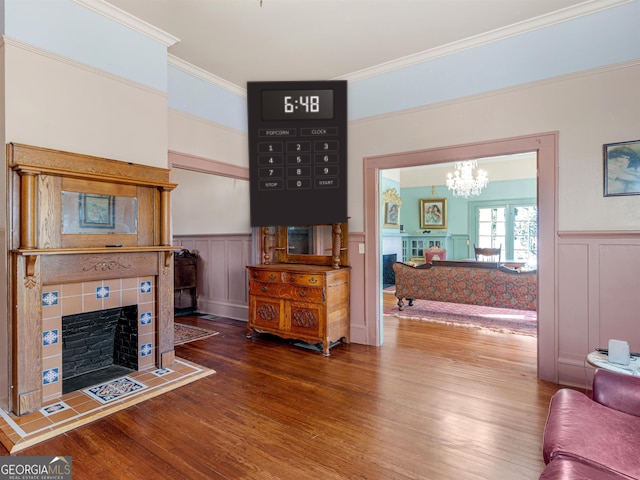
h=6 m=48
